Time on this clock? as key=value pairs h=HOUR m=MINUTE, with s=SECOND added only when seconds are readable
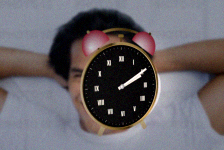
h=2 m=10
